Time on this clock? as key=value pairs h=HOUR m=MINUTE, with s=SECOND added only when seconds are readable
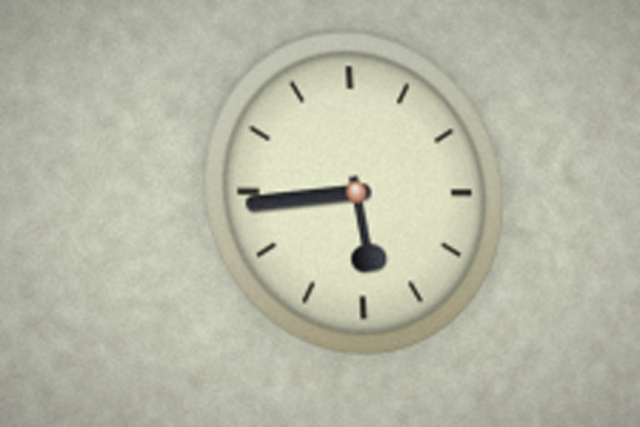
h=5 m=44
